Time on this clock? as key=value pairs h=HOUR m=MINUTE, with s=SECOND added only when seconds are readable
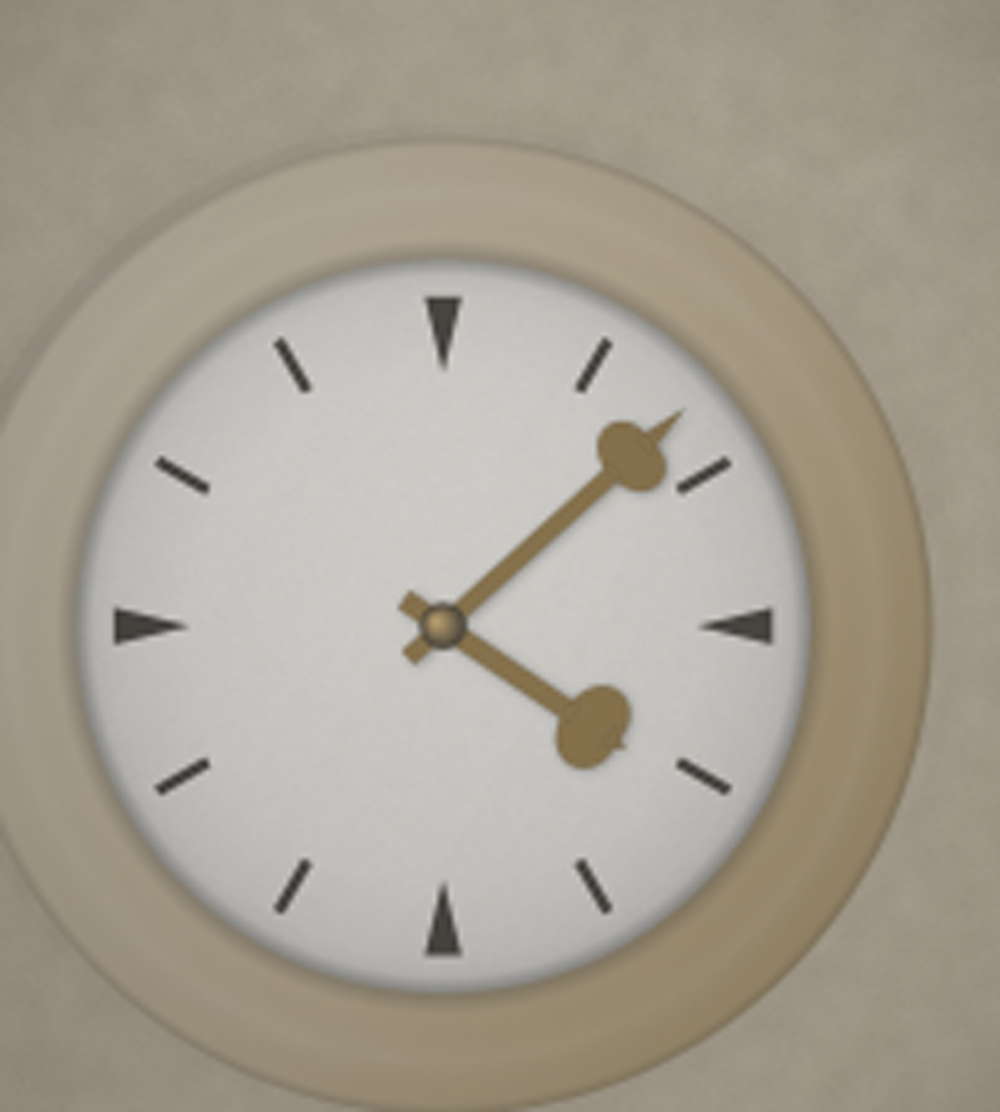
h=4 m=8
